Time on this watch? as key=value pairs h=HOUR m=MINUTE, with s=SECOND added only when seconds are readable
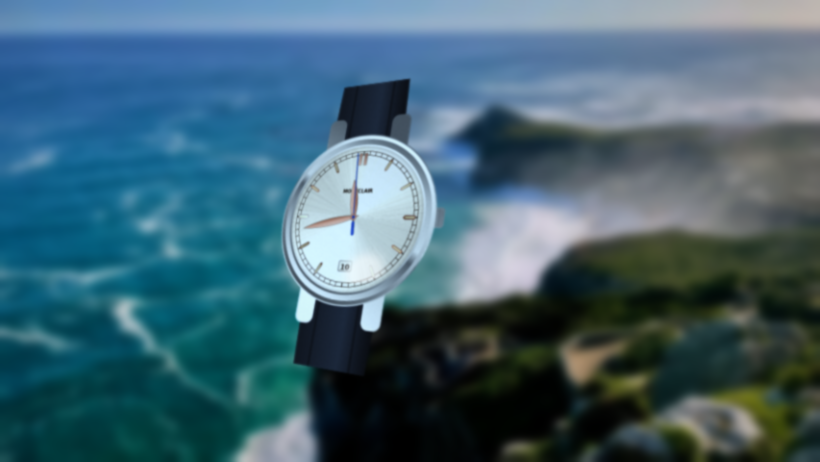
h=11 m=42 s=59
